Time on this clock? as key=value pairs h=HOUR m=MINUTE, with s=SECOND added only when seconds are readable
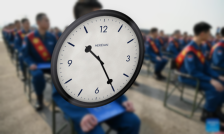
h=10 m=25
